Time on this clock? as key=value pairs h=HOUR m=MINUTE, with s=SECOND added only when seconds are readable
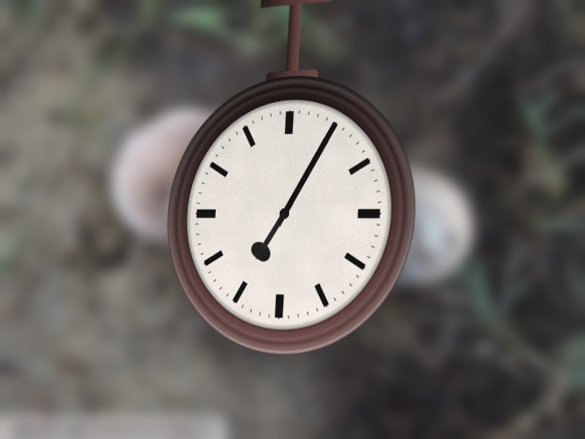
h=7 m=5
